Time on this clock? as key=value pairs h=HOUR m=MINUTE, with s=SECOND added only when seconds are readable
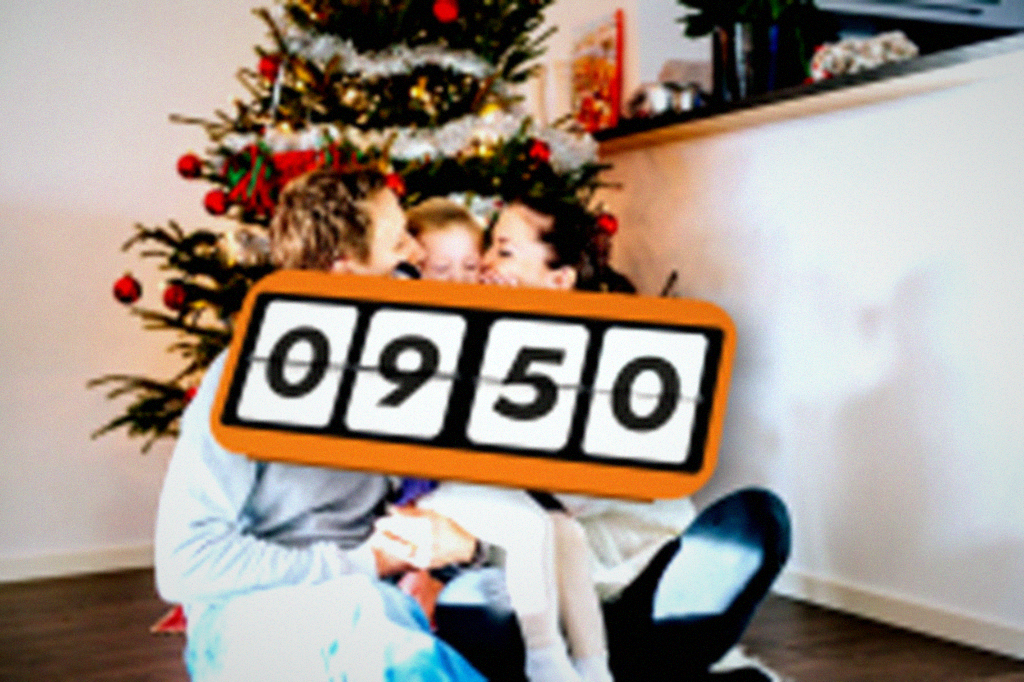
h=9 m=50
